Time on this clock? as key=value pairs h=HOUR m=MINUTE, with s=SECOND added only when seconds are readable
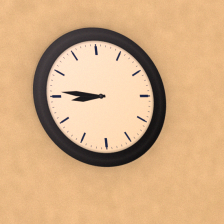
h=8 m=46
